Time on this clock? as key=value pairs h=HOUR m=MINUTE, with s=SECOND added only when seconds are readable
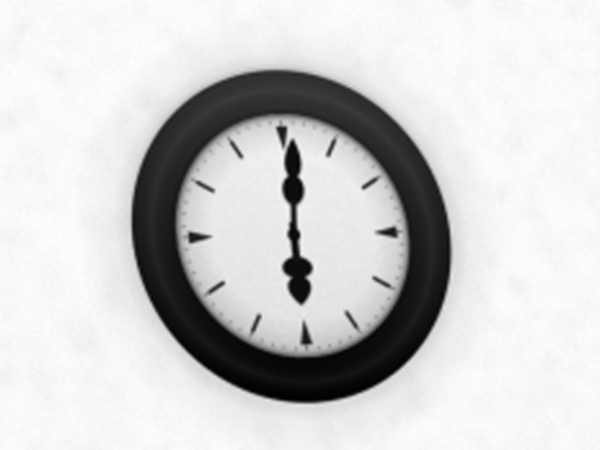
h=6 m=1
